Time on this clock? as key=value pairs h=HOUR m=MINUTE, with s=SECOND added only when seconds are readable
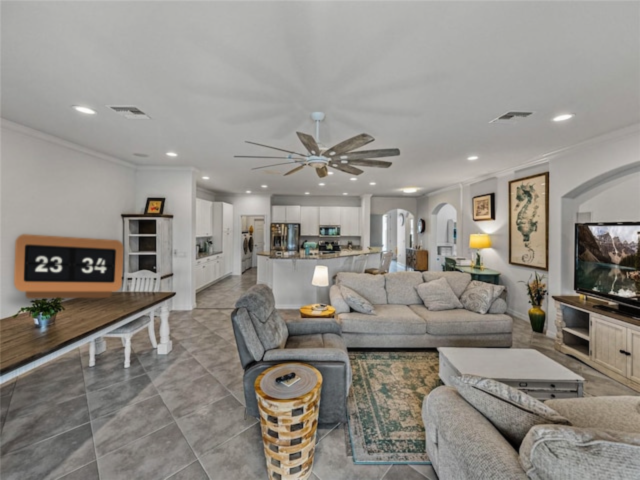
h=23 m=34
